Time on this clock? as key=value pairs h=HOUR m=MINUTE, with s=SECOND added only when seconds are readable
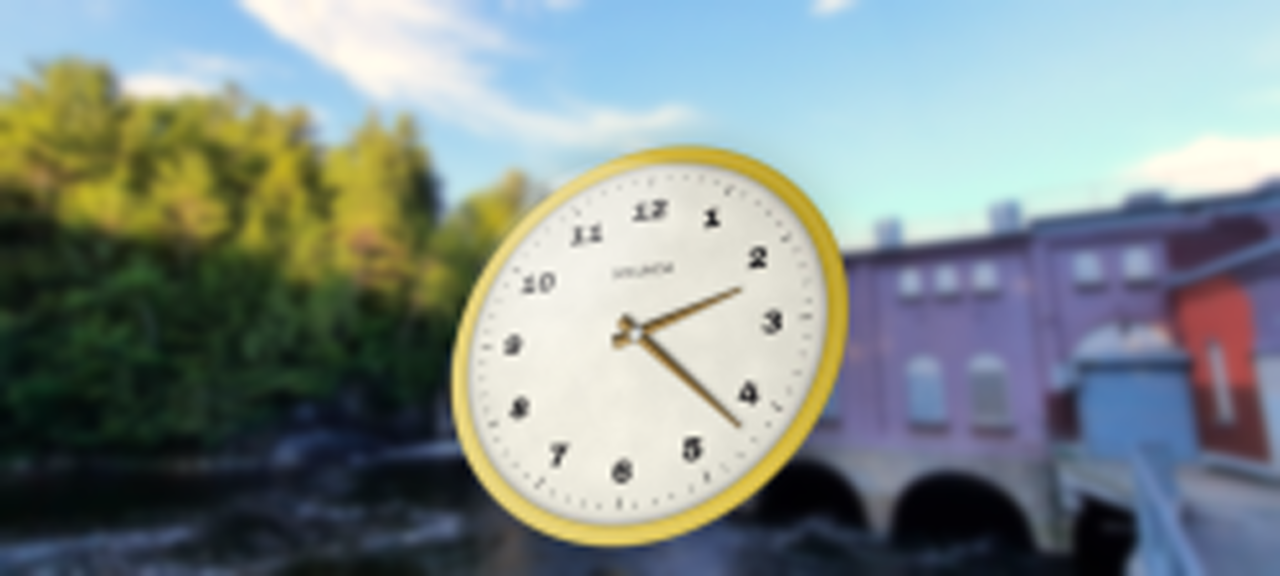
h=2 m=22
